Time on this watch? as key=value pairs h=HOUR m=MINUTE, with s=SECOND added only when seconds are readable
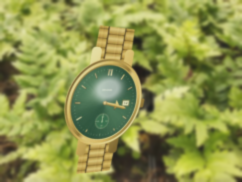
h=3 m=17
